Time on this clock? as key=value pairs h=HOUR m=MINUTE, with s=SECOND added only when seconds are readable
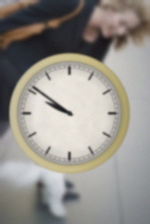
h=9 m=51
